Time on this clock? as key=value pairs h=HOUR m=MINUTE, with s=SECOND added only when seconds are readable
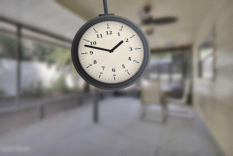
h=1 m=48
